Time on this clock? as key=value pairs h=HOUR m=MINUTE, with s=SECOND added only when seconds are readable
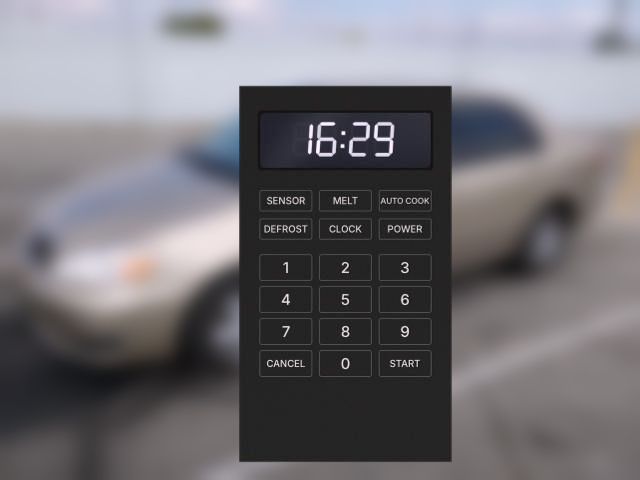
h=16 m=29
